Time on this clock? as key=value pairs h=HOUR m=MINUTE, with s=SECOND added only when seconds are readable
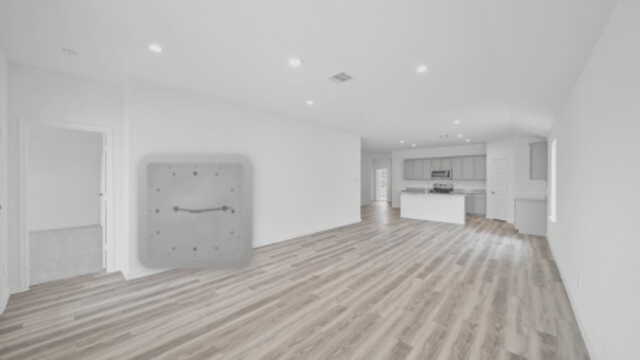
h=9 m=14
